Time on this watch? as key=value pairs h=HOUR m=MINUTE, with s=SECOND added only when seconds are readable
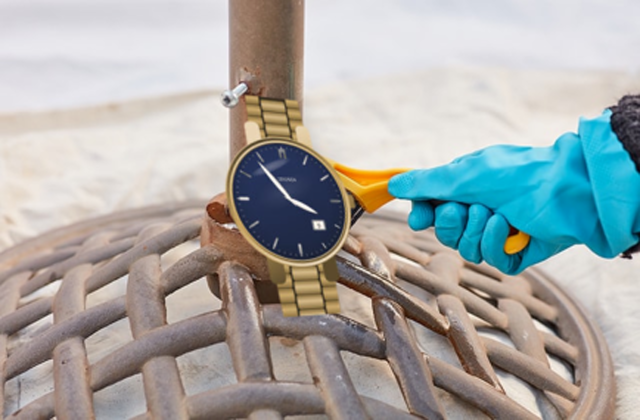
h=3 m=54
